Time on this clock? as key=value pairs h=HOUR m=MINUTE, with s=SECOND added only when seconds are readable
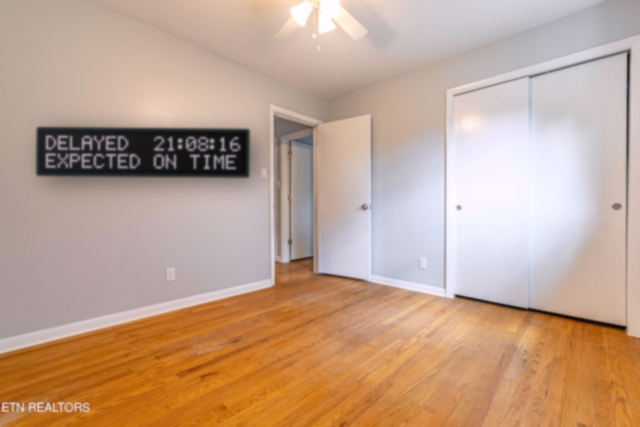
h=21 m=8 s=16
